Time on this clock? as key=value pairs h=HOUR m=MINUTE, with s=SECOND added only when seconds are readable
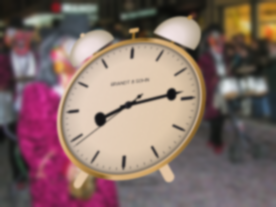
h=8 m=13 s=39
